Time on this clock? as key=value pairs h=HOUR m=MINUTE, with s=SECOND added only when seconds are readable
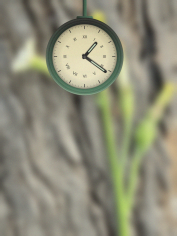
h=1 m=21
